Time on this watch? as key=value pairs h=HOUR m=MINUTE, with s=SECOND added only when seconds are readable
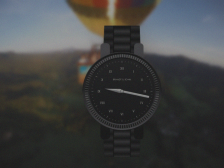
h=9 m=17
